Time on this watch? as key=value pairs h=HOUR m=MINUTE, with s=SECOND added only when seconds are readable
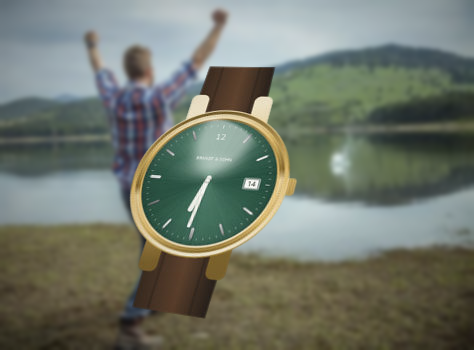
h=6 m=31
